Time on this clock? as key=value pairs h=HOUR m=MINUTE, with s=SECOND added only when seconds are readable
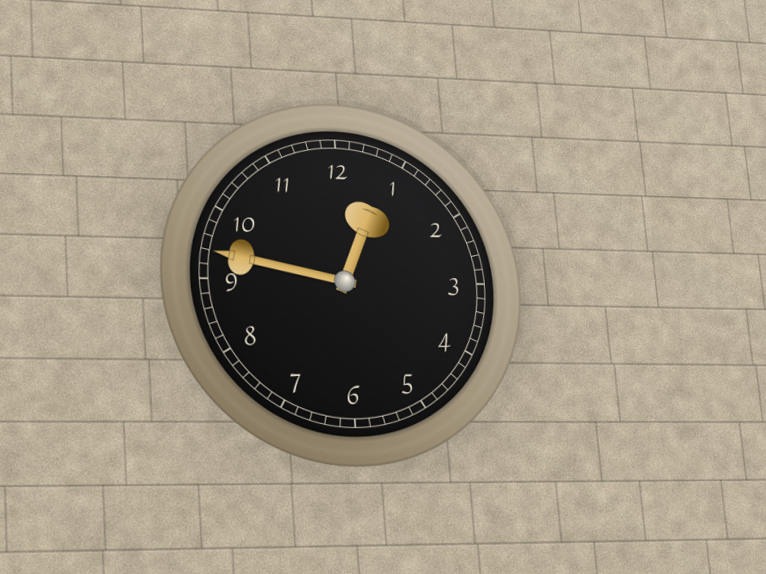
h=12 m=47
